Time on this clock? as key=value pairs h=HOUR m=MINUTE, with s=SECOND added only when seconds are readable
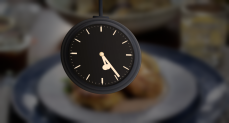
h=5 m=24
